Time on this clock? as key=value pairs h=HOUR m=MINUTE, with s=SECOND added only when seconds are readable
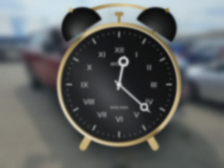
h=12 m=22
